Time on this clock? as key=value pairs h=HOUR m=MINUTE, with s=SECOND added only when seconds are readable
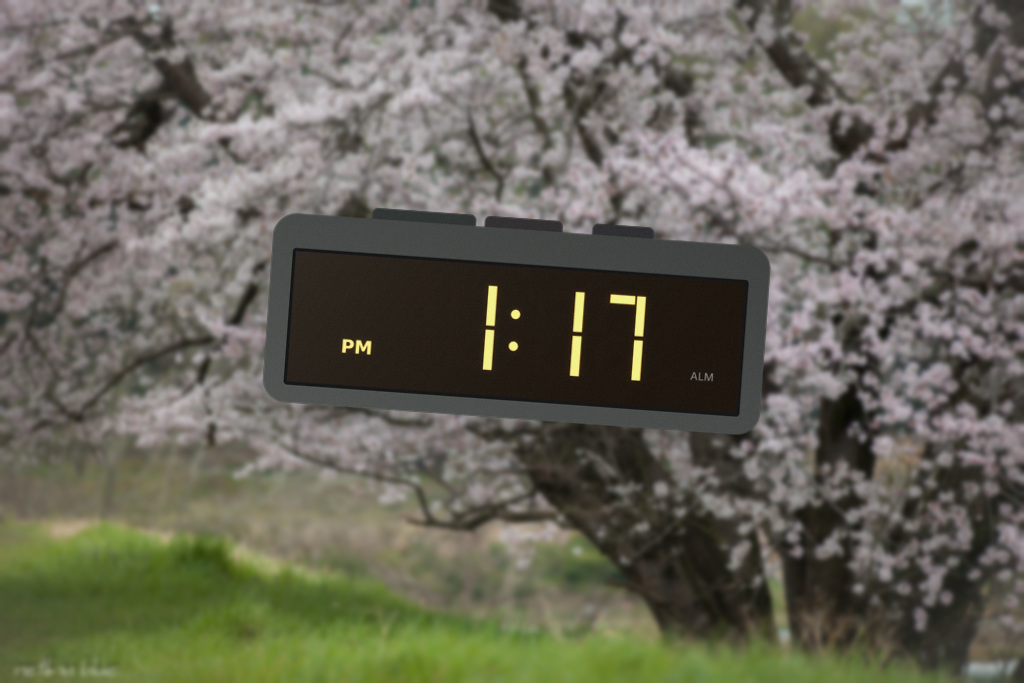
h=1 m=17
